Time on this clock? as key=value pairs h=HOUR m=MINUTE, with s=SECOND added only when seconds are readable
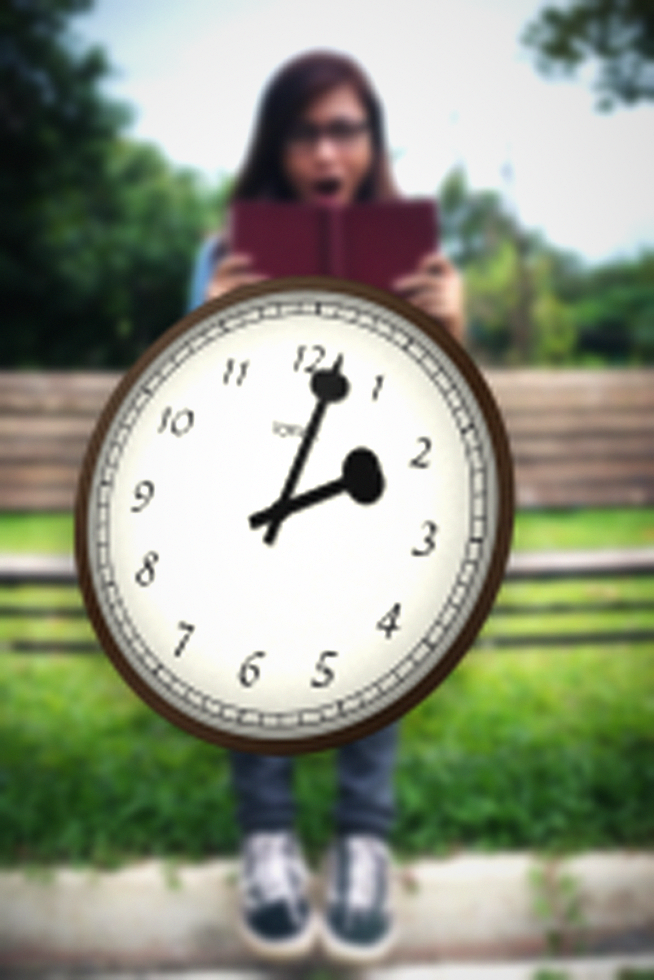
h=2 m=2
